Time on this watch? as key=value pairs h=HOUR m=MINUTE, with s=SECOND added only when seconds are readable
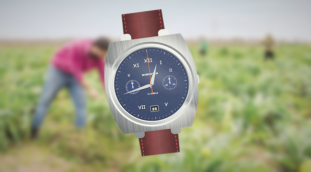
h=12 m=43
